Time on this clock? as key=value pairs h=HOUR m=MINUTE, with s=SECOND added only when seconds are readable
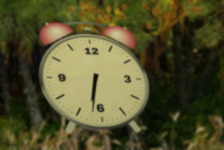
h=6 m=32
